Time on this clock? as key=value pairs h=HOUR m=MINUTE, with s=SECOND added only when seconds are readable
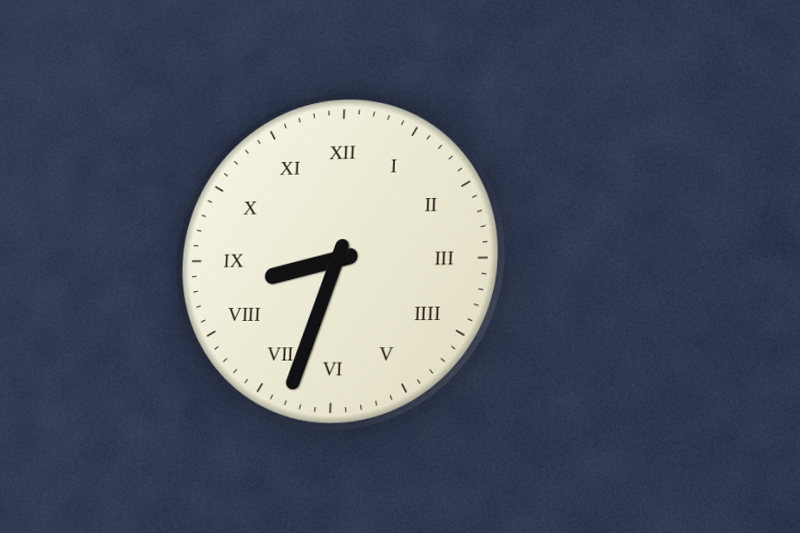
h=8 m=33
